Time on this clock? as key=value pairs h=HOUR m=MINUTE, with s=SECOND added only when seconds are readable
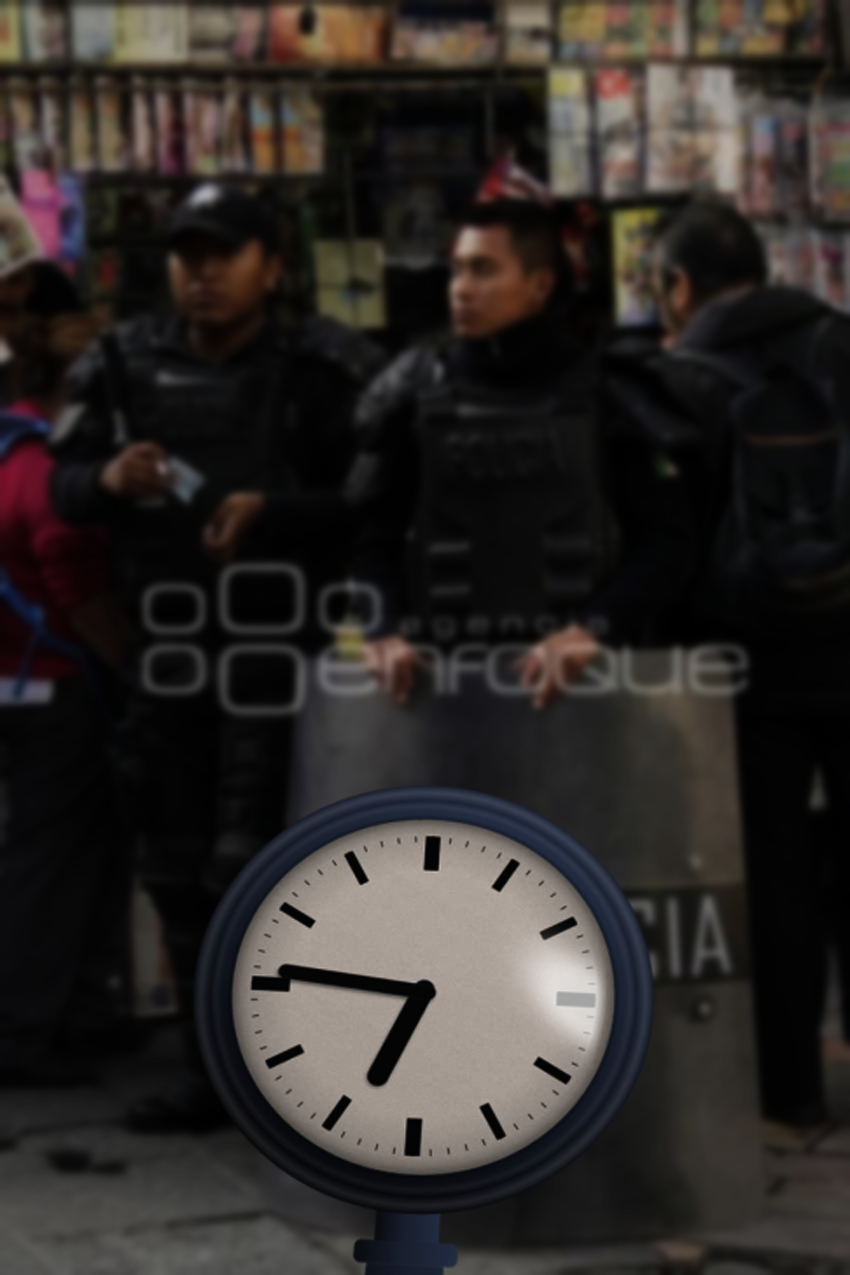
h=6 m=46
